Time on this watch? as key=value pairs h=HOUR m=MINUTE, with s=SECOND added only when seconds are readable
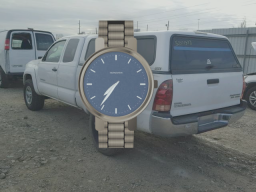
h=7 m=36
